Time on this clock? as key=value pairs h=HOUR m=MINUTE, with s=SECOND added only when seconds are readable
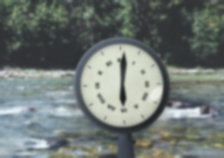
h=6 m=1
